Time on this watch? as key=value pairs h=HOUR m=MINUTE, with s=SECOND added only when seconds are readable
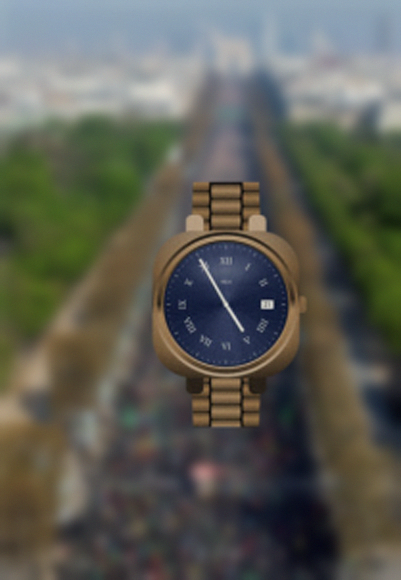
h=4 m=55
